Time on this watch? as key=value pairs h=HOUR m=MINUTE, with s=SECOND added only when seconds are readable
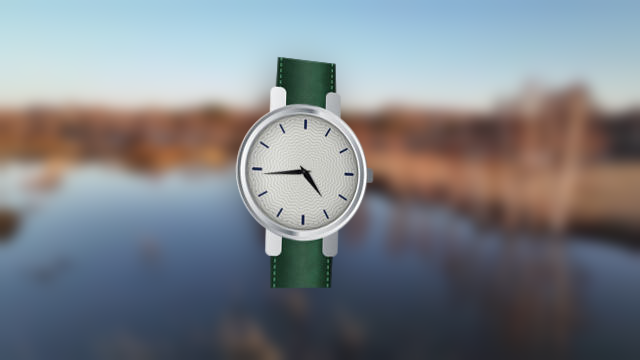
h=4 m=44
